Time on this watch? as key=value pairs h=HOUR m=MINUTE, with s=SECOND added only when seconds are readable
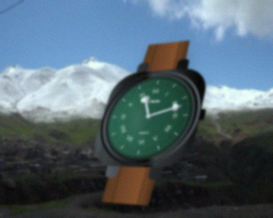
h=11 m=12
